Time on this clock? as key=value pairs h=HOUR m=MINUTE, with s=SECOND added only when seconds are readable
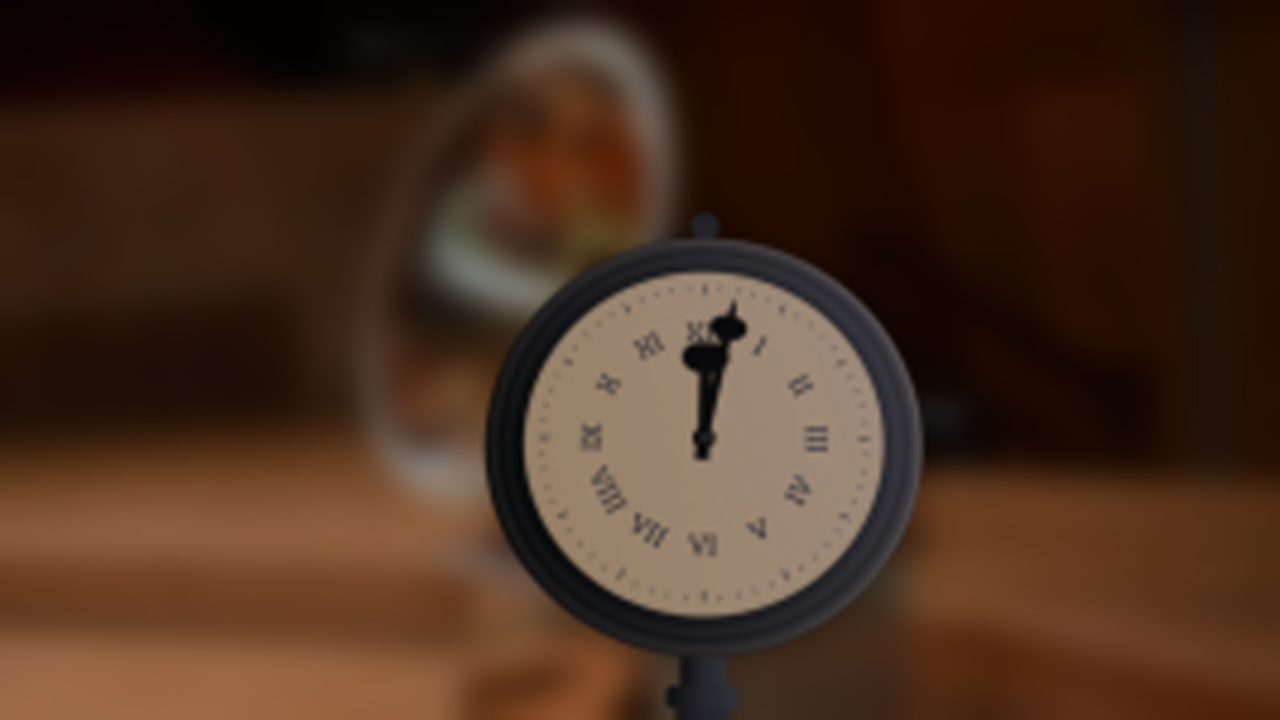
h=12 m=2
